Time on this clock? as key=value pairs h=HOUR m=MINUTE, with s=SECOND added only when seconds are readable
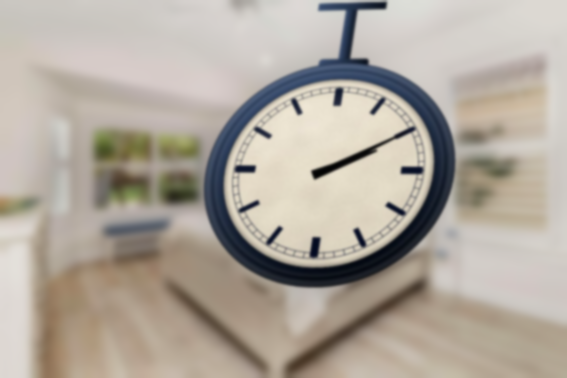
h=2 m=10
